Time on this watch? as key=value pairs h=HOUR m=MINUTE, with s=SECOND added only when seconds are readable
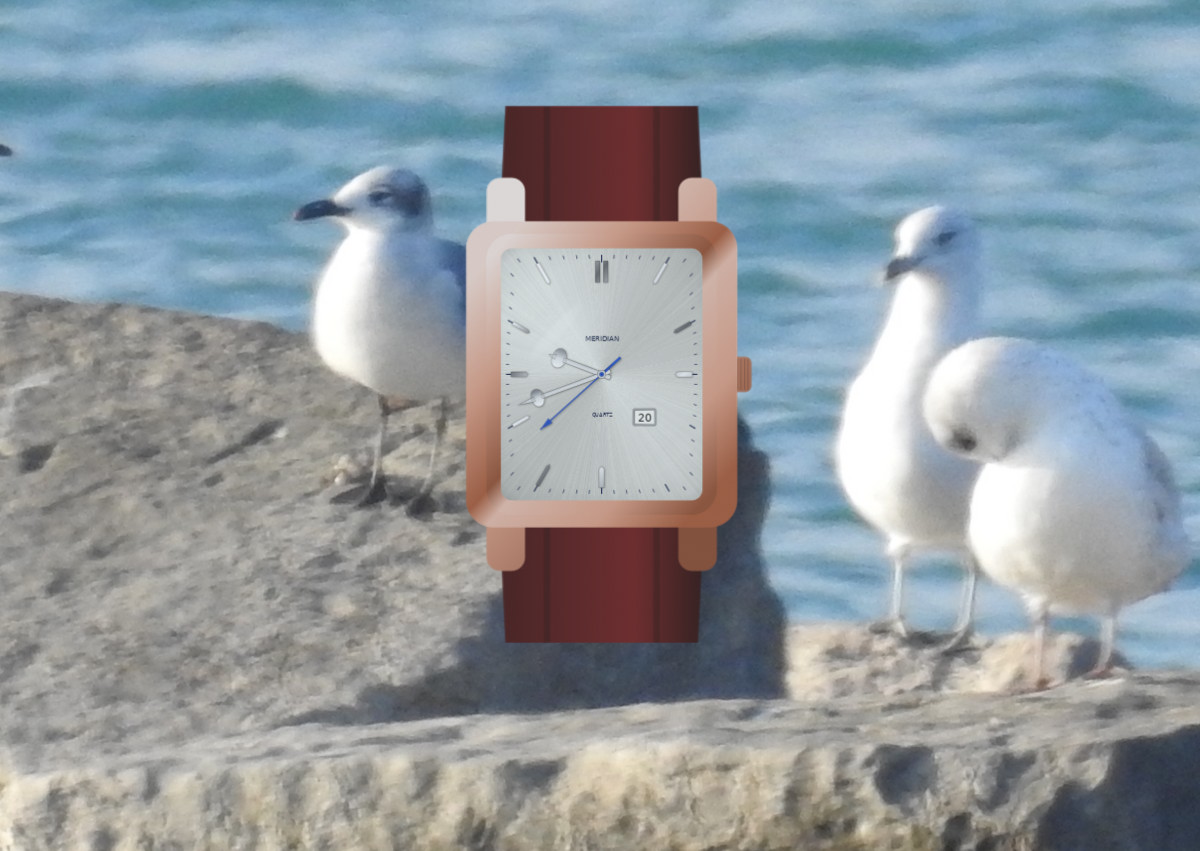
h=9 m=41 s=38
